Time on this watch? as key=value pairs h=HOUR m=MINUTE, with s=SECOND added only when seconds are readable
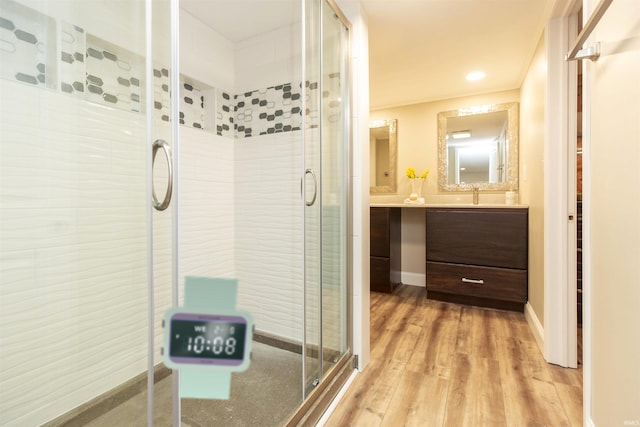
h=10 m=8
